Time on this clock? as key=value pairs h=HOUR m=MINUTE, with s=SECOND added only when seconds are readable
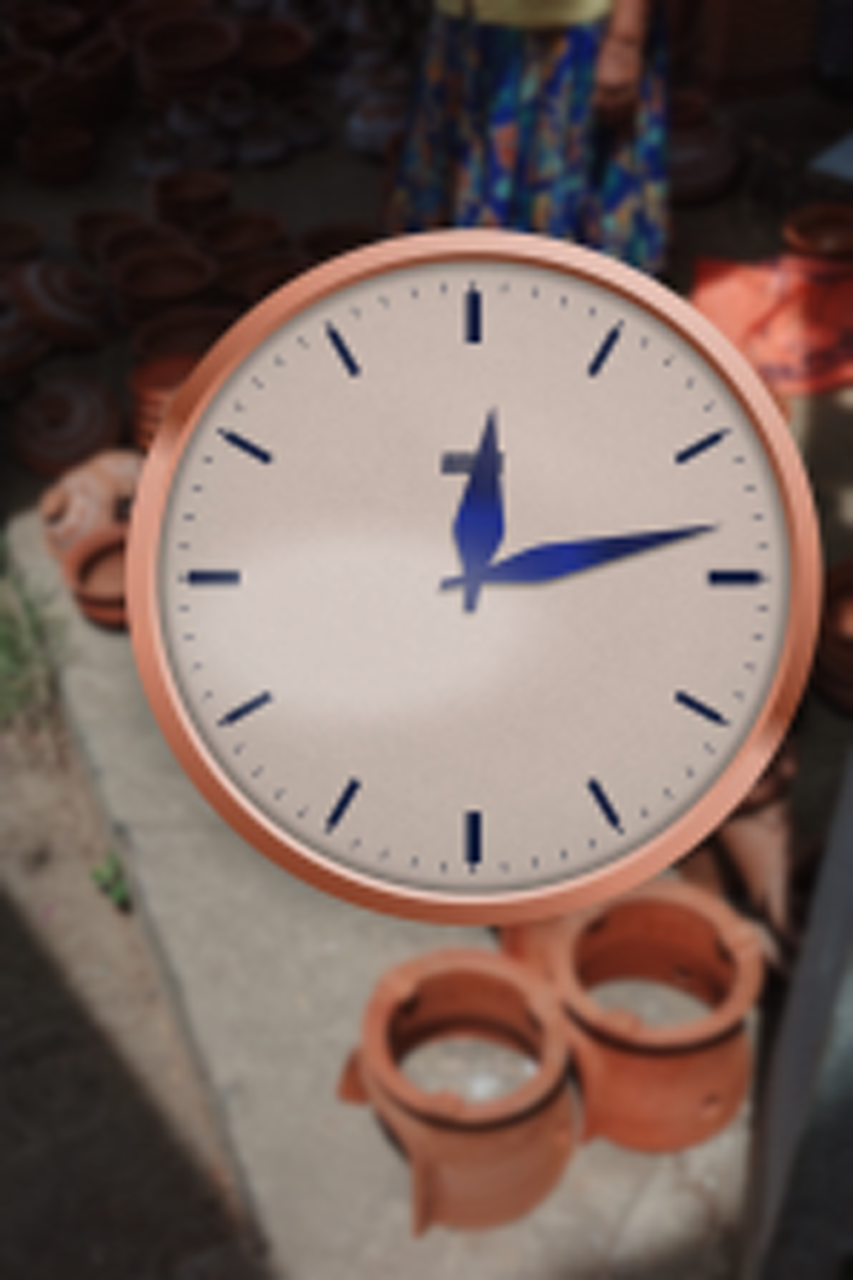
h=12 m=13
